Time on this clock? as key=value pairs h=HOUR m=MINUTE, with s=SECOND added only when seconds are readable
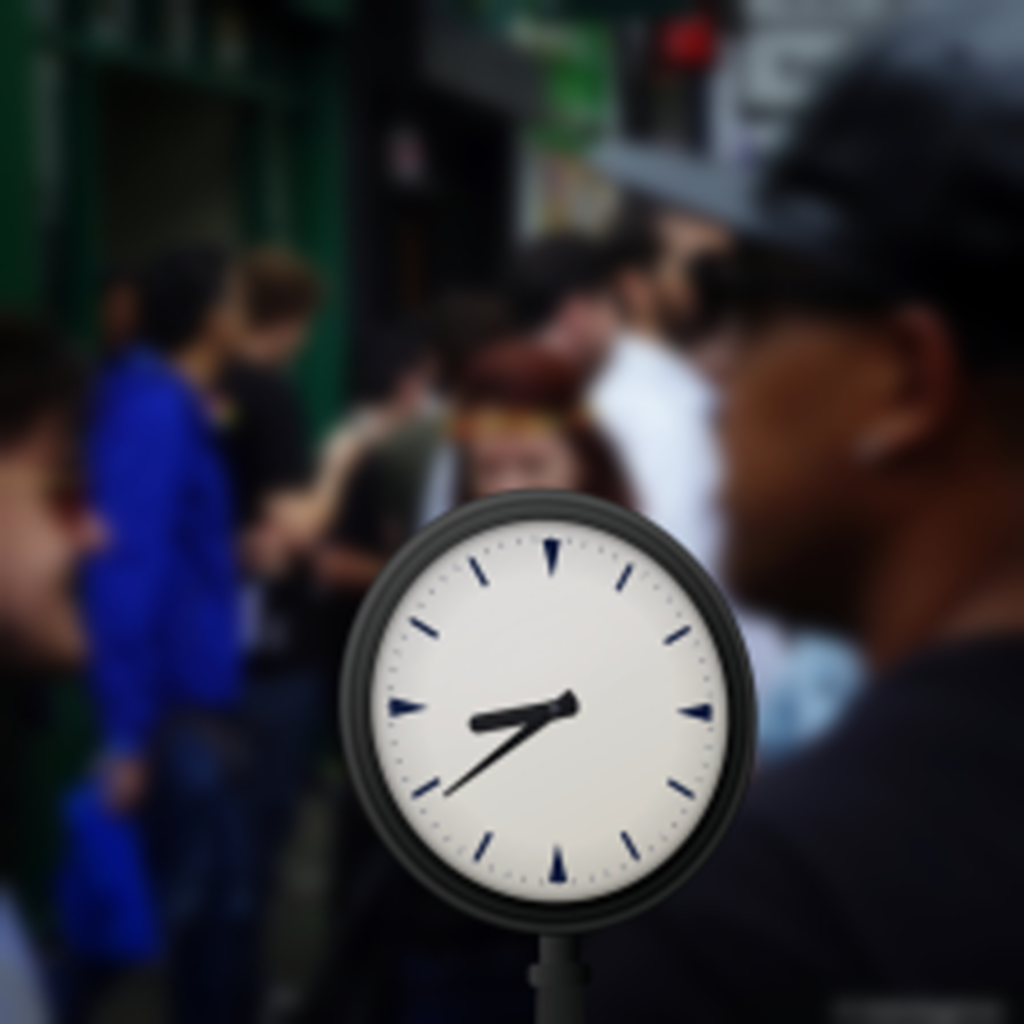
h=8 m=39
